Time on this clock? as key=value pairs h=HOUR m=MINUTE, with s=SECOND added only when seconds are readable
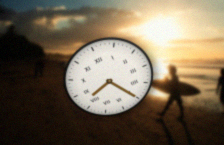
h=8 m=25
